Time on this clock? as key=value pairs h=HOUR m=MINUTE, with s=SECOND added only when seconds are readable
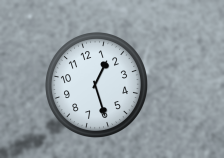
h=1 m=30
